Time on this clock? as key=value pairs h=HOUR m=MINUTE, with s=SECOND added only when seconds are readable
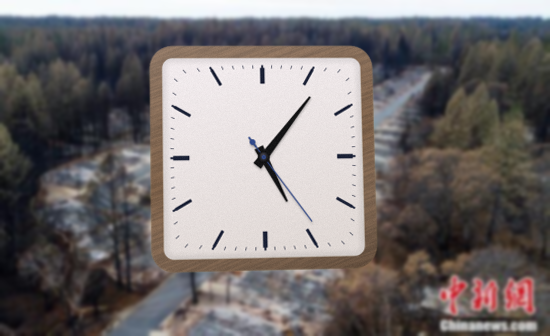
h=5 m=6 s=24
